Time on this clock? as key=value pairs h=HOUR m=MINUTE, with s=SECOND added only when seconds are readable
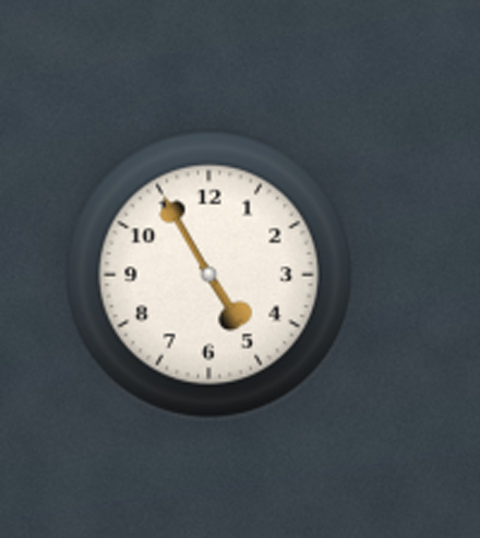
h=4 m=55
